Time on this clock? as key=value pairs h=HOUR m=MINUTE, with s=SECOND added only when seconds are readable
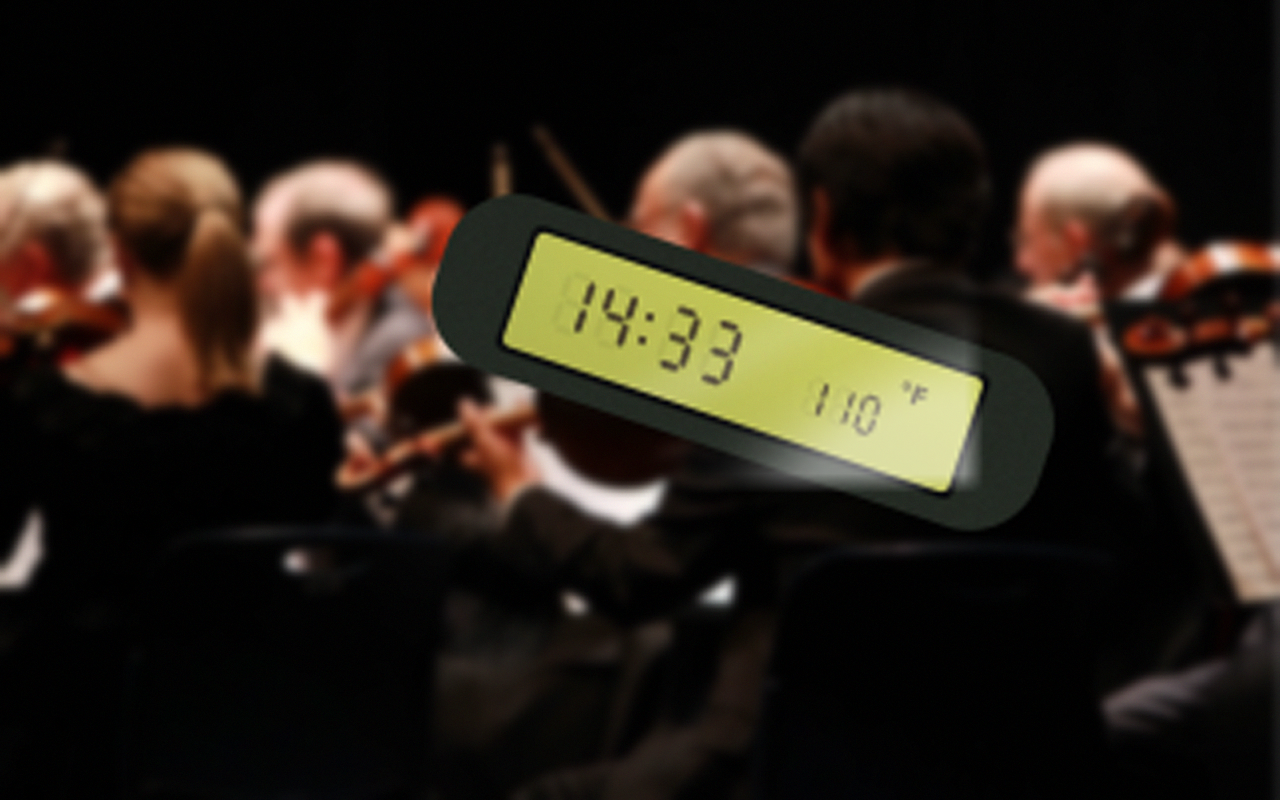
h=14 m=33
